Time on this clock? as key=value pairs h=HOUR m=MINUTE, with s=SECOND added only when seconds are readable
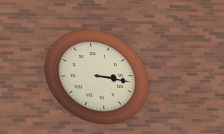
h=3 m=17
